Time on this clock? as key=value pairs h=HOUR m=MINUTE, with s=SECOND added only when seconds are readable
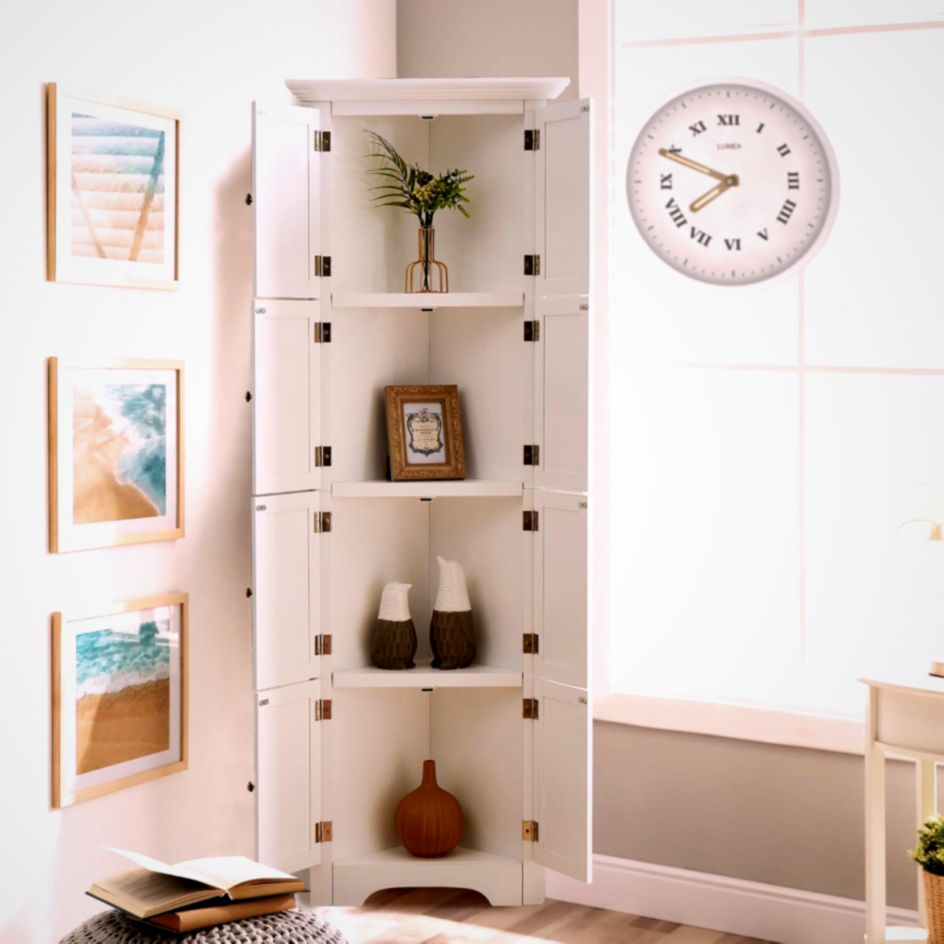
h=7 m=49
